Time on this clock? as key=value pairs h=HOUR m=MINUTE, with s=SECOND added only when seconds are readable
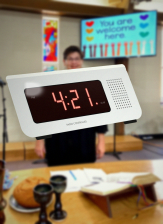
h=4 m=21
